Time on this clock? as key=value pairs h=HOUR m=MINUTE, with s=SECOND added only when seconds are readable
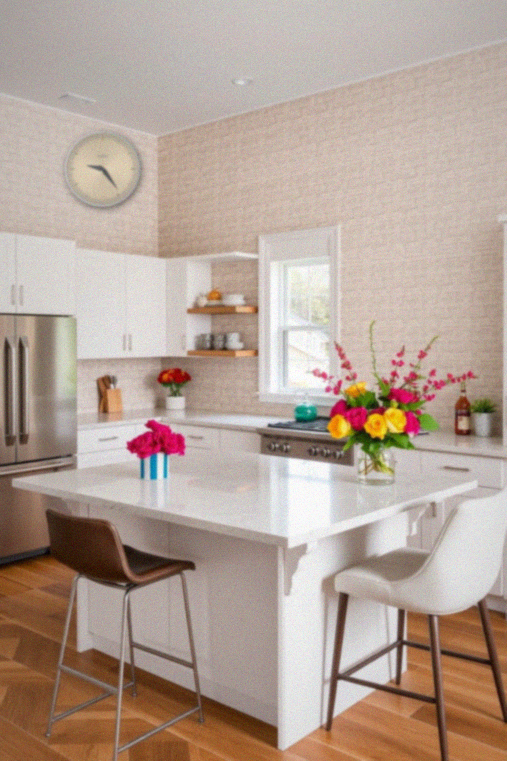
h=9 m=24
